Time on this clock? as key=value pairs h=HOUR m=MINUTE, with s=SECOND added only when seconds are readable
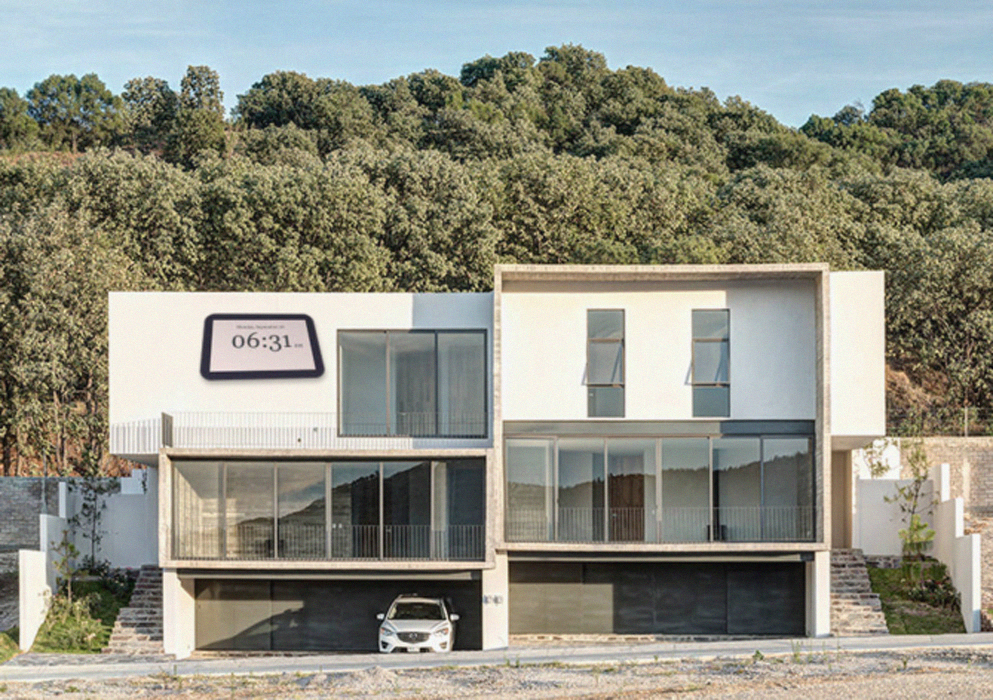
h=6 m=31
